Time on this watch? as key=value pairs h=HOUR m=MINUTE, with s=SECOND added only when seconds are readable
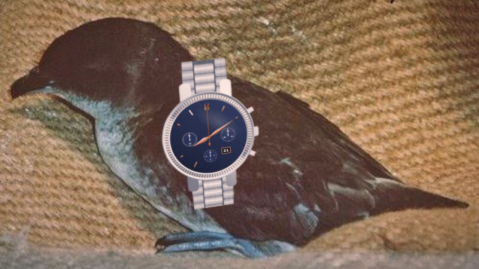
h=8 m=10
